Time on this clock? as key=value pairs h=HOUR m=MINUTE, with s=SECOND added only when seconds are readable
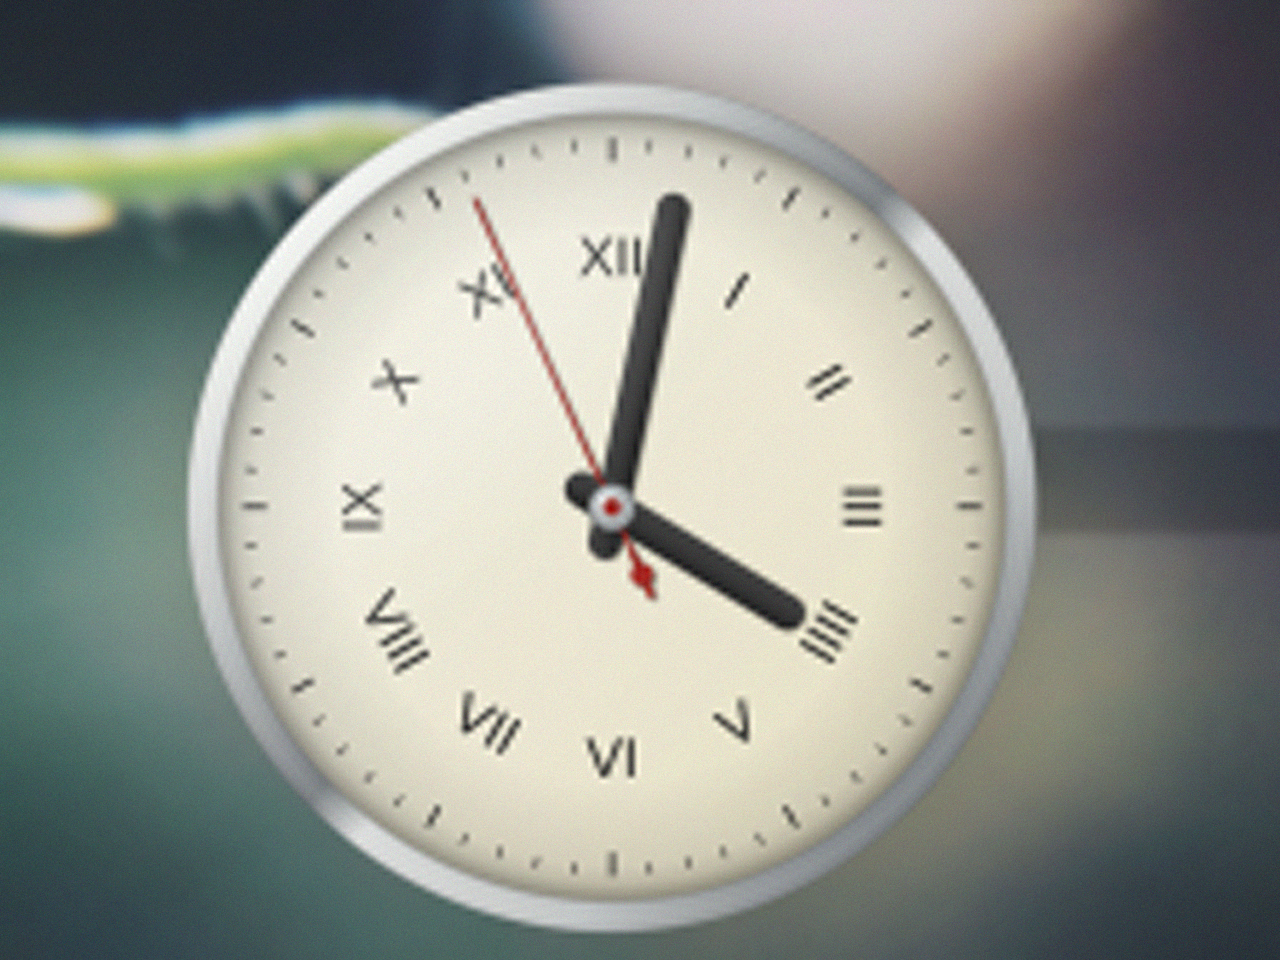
h=4 m=1 s=56
